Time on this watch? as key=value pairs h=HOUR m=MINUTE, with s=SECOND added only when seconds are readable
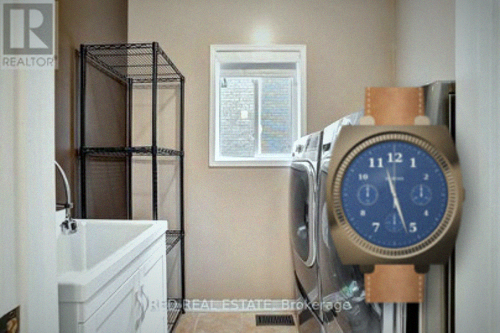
h=11 m=27
